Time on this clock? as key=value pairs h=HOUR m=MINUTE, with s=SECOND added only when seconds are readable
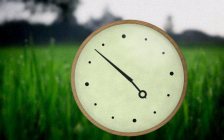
h=4 m=53
